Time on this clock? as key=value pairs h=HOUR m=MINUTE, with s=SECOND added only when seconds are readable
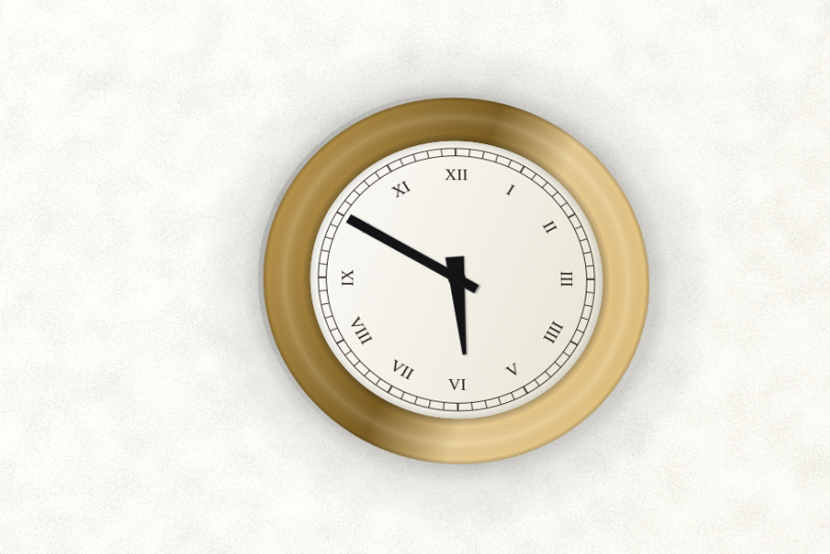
h=5 m=50
